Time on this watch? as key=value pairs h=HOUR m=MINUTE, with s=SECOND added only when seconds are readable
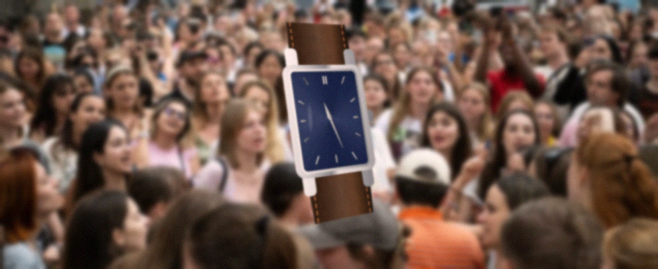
h=11 m=27
